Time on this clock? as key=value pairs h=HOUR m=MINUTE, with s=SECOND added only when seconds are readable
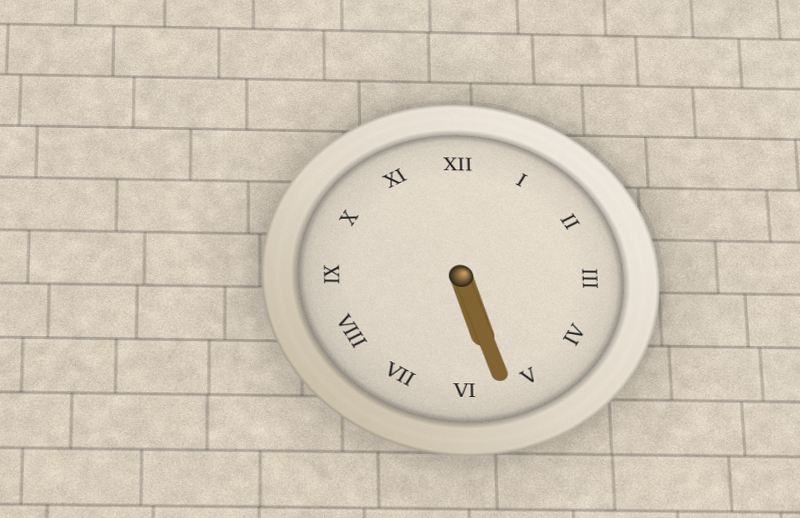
h=5 m=27
